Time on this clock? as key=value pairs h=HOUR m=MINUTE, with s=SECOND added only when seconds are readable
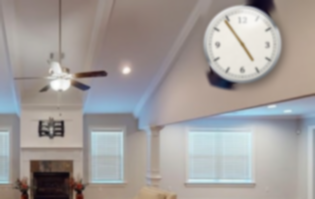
h=4 m=54
